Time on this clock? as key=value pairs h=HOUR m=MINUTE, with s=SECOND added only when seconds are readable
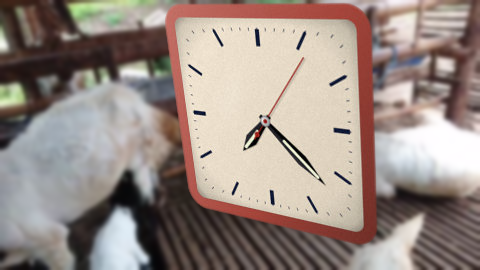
h=7 m=22 s=6
